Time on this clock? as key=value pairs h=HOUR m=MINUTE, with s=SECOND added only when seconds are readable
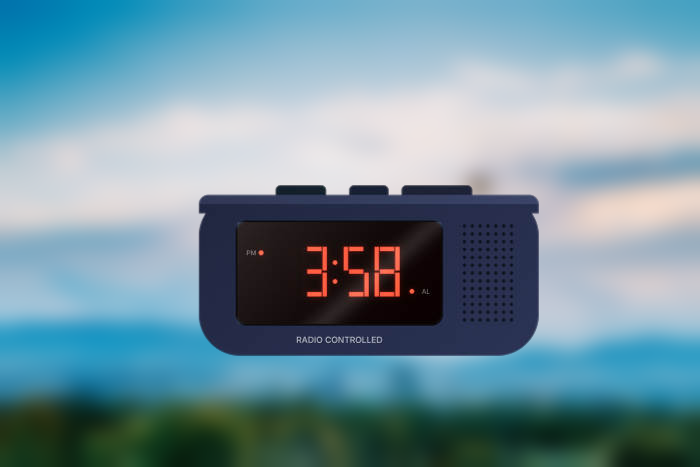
h=3 m=58
